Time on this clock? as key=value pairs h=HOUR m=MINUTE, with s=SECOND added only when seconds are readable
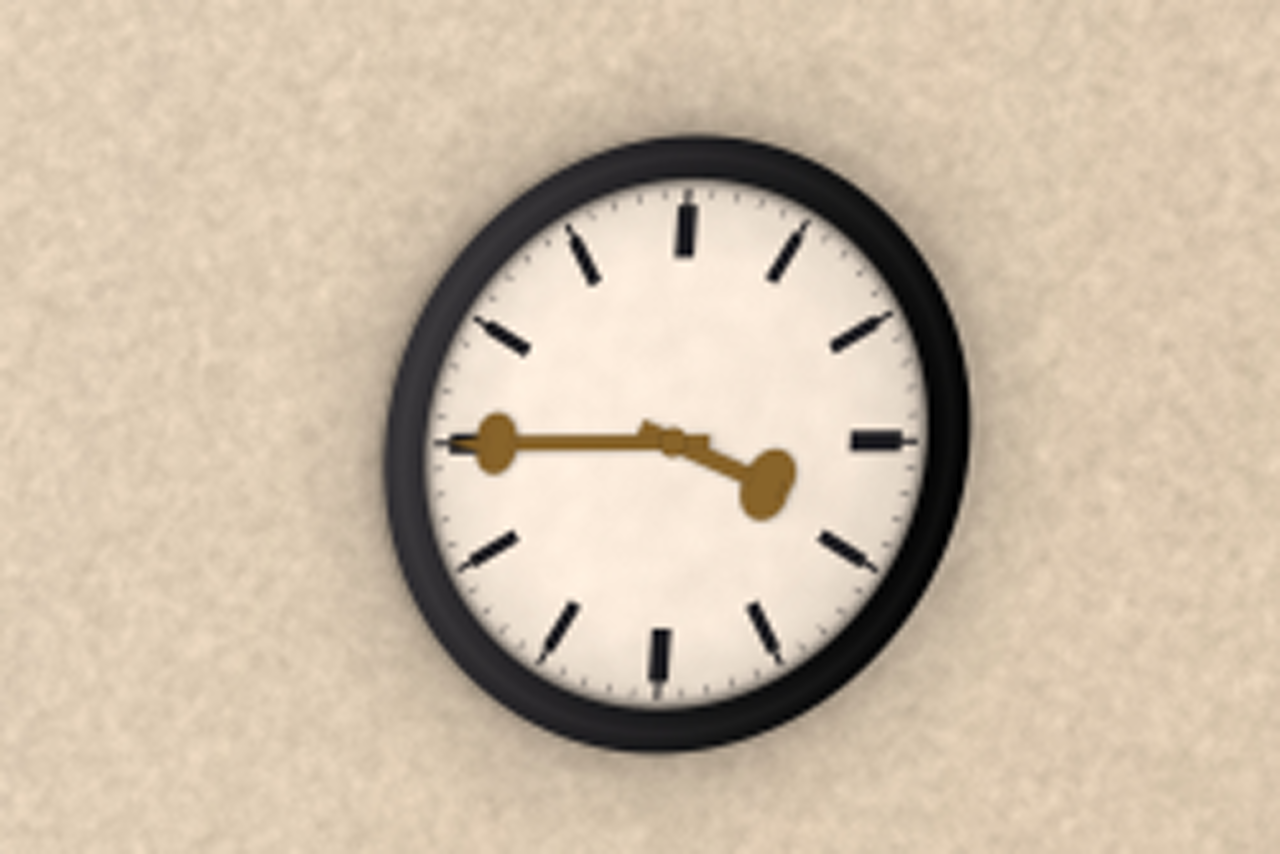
h=3 m=45
